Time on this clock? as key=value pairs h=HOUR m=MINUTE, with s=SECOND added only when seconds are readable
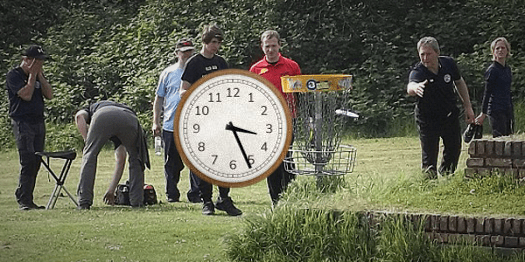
h=3 m=26
